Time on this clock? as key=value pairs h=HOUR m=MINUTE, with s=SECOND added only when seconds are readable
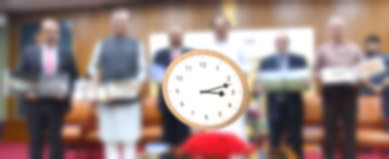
h=3 m=12
